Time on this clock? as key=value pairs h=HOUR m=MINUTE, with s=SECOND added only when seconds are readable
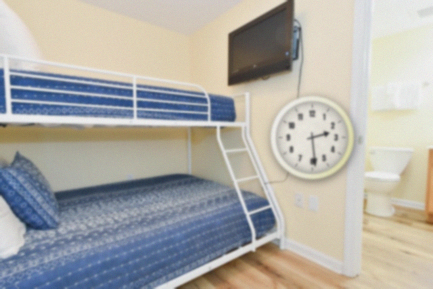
h=2 m=29
